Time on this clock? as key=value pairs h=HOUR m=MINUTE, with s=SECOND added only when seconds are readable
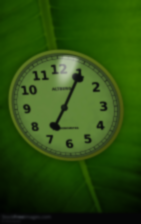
h=7 m=5
